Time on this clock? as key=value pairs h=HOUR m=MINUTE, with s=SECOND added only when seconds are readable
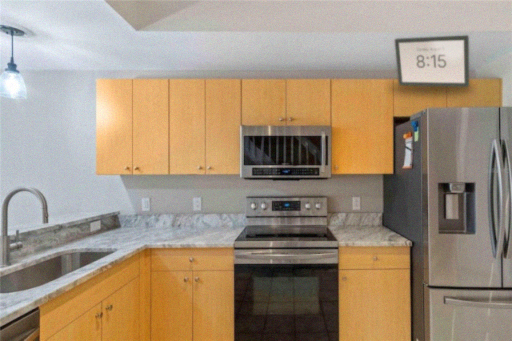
h=8 m=15
